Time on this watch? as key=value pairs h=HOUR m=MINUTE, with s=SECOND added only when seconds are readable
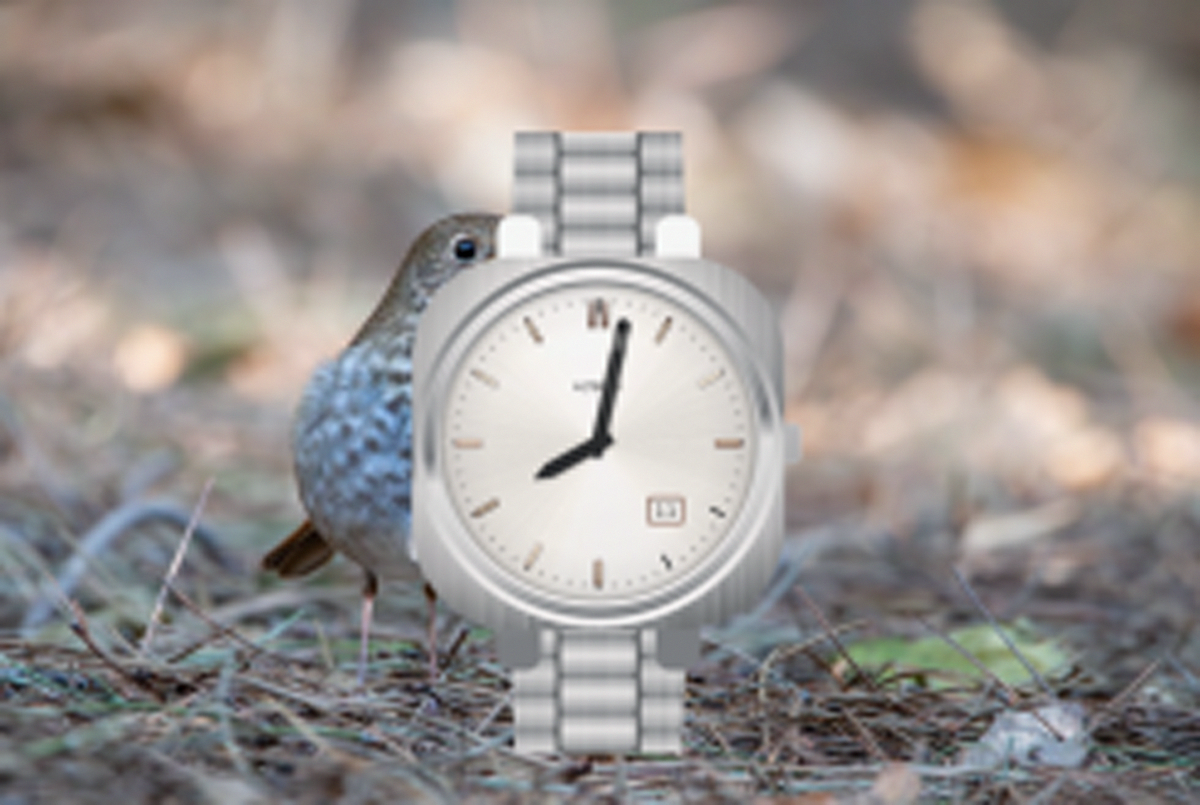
h=8 m=2
